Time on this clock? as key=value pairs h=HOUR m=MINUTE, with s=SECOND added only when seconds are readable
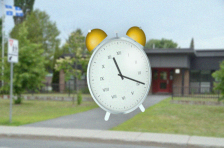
h=11 m=19
